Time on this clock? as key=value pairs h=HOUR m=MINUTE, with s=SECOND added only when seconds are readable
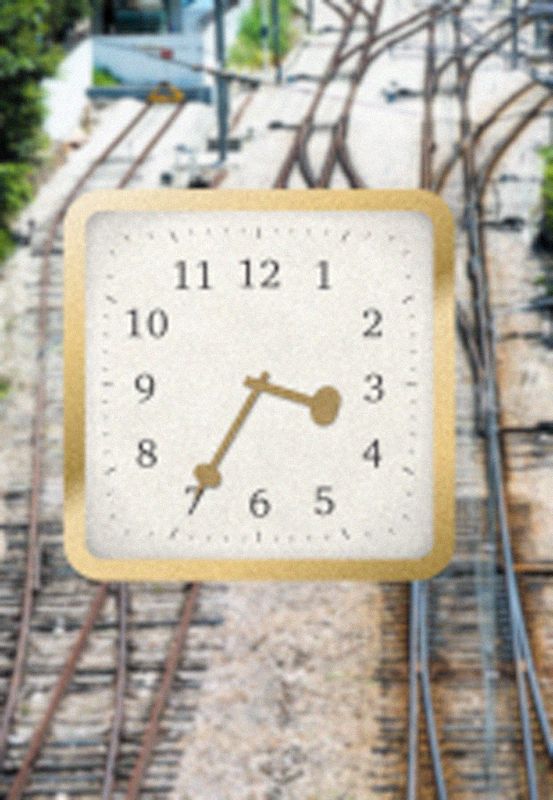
h=3 m=35
